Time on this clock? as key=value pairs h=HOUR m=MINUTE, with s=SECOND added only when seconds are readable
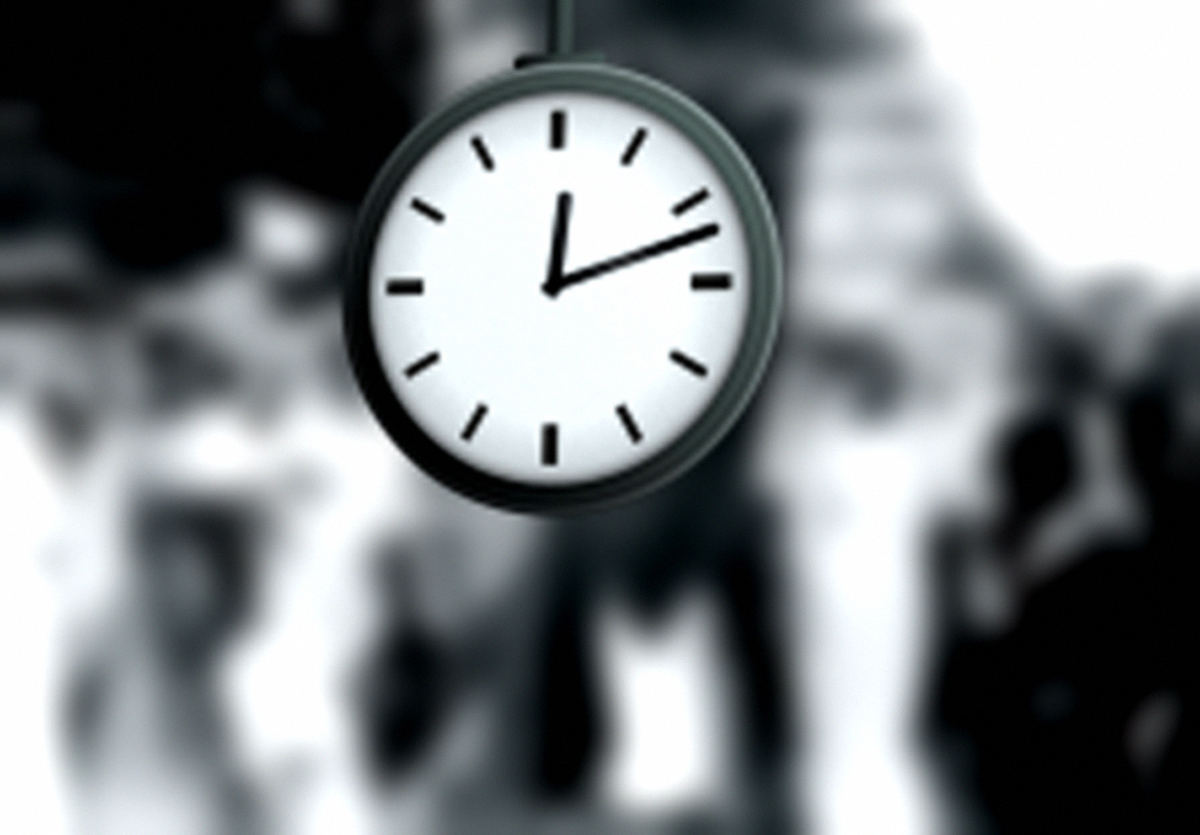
h=12 m=12
